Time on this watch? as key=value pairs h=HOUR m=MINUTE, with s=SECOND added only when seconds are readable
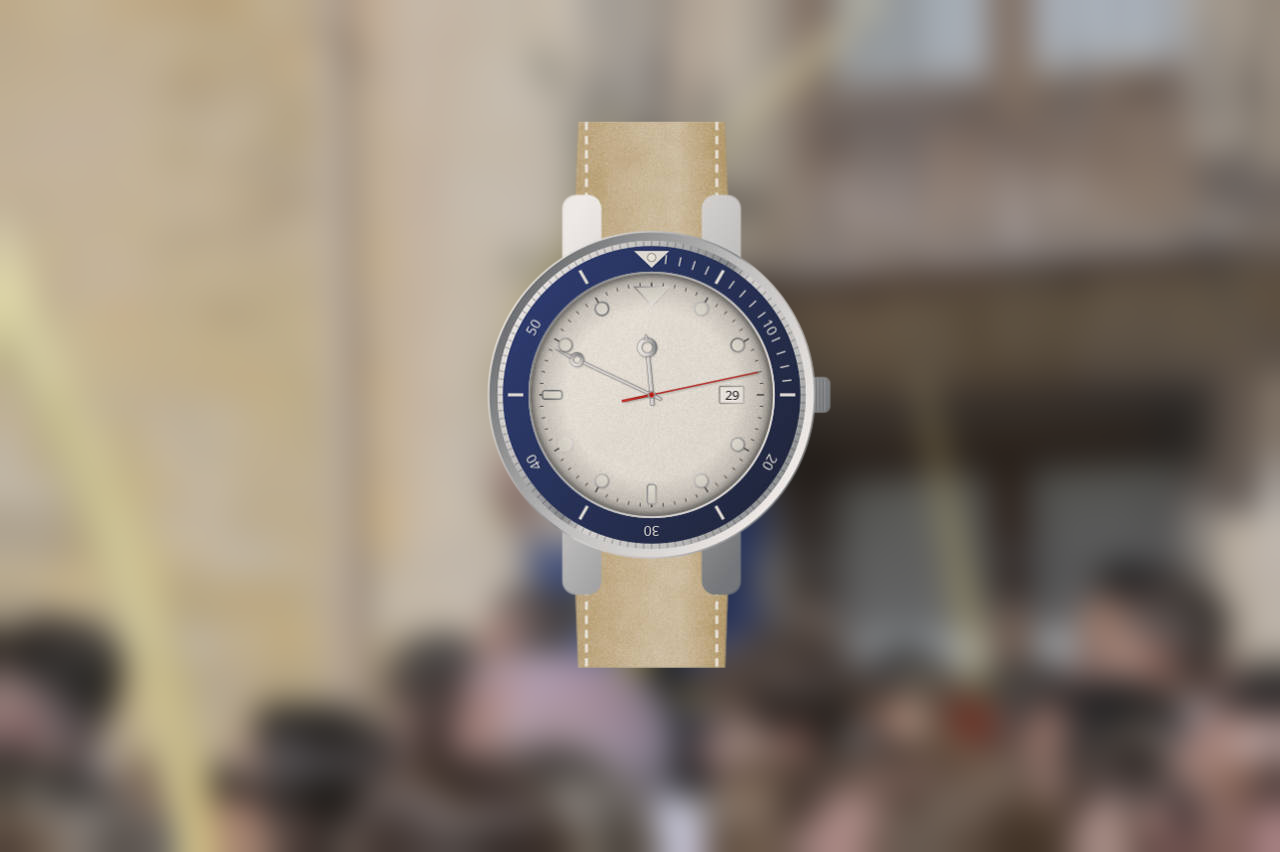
h=11 m=49 s=13
